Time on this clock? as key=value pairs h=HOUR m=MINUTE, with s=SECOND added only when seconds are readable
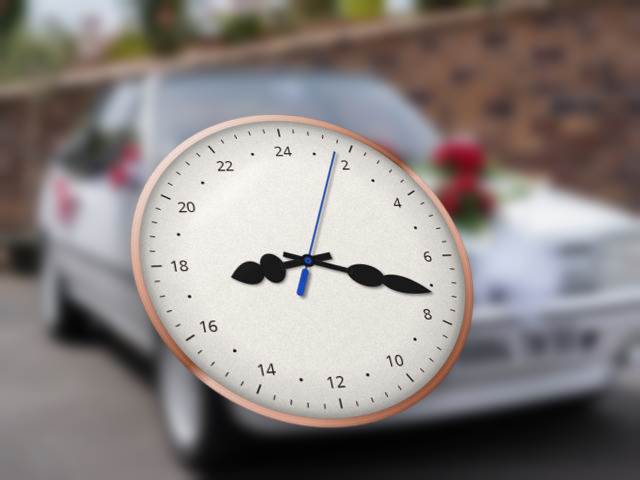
h=17 m=18 s=4
